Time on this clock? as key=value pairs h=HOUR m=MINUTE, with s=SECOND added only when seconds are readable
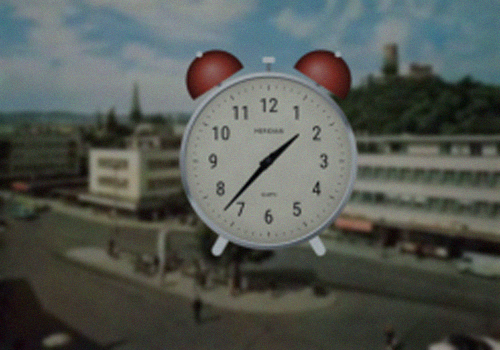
h=1 m=37
